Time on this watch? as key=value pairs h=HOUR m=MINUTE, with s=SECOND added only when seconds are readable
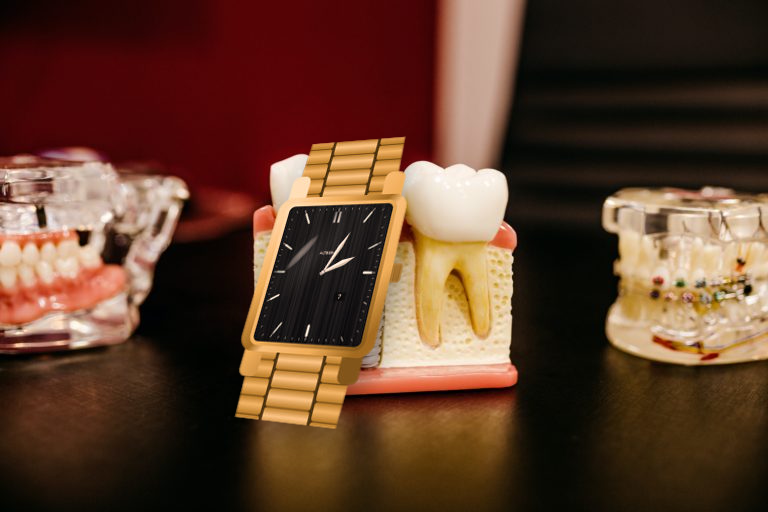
h=2 m=4
